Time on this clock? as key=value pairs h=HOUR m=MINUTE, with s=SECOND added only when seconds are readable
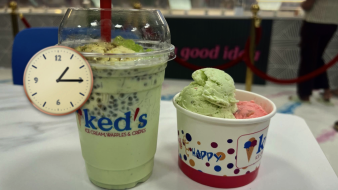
h=1 m=15
